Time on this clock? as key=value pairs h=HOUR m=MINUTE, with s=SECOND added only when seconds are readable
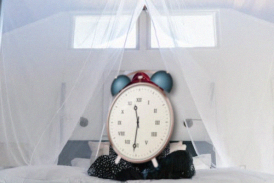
h=11 m=31
